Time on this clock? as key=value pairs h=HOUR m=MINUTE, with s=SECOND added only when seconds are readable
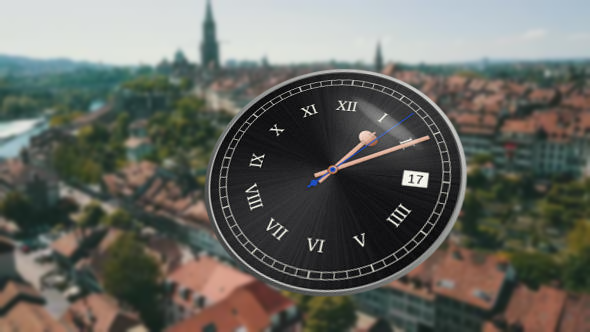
h=1 m=10 s=7
